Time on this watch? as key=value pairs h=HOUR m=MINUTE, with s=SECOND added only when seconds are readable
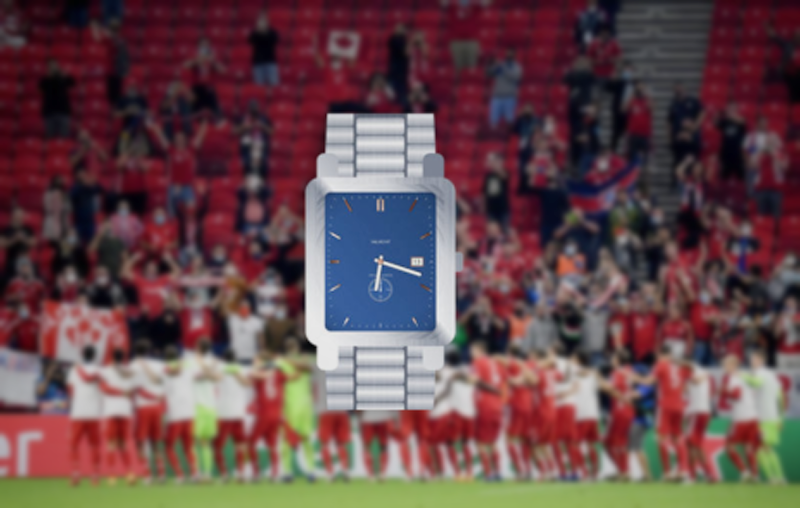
h=6 m=18
